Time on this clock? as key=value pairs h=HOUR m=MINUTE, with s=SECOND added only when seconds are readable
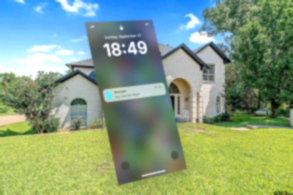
h=18 m=49
